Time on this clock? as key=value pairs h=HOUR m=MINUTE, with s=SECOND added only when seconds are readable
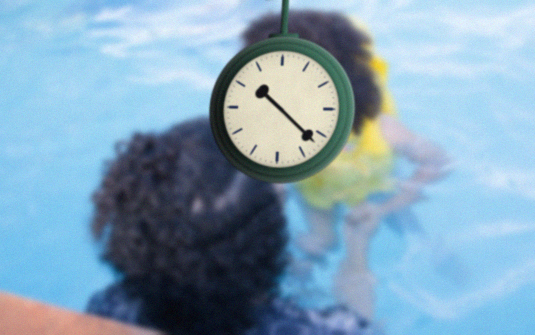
h=10 m=22
